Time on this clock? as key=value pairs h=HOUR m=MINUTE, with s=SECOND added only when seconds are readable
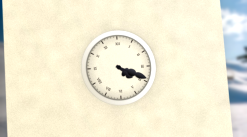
h=4 m=19
